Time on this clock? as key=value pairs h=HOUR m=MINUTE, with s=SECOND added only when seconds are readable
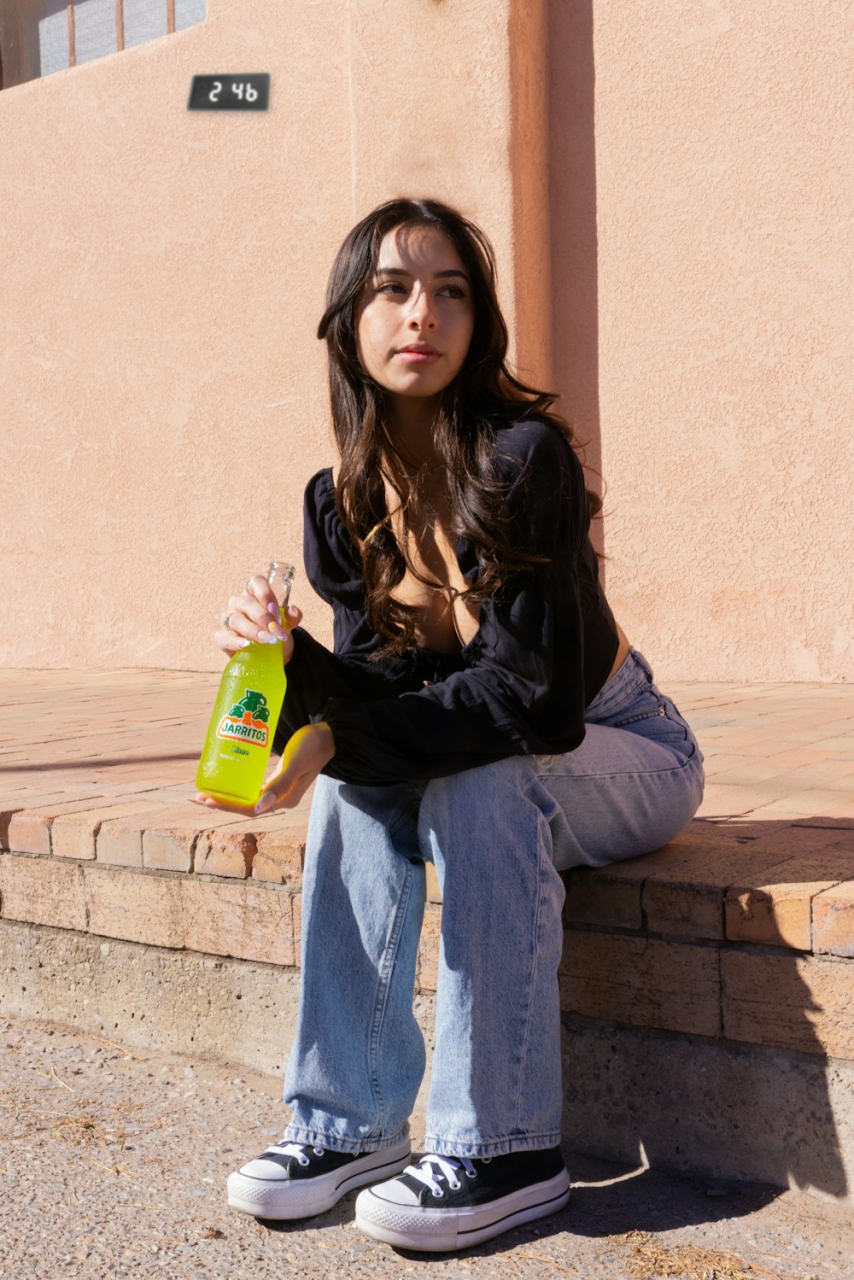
h=2 m=46
